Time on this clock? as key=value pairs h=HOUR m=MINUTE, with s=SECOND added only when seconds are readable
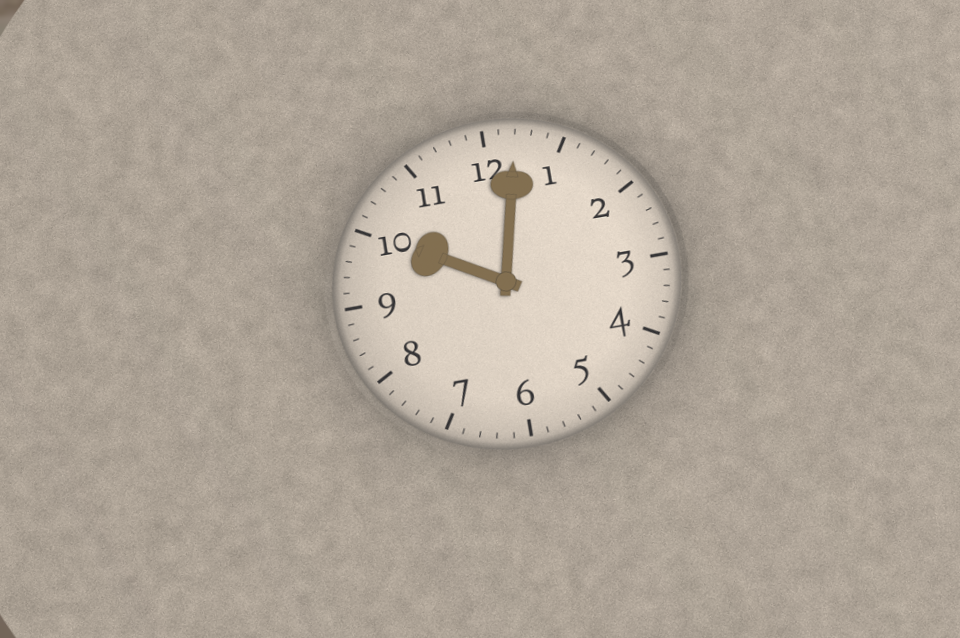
h=10 m=2
